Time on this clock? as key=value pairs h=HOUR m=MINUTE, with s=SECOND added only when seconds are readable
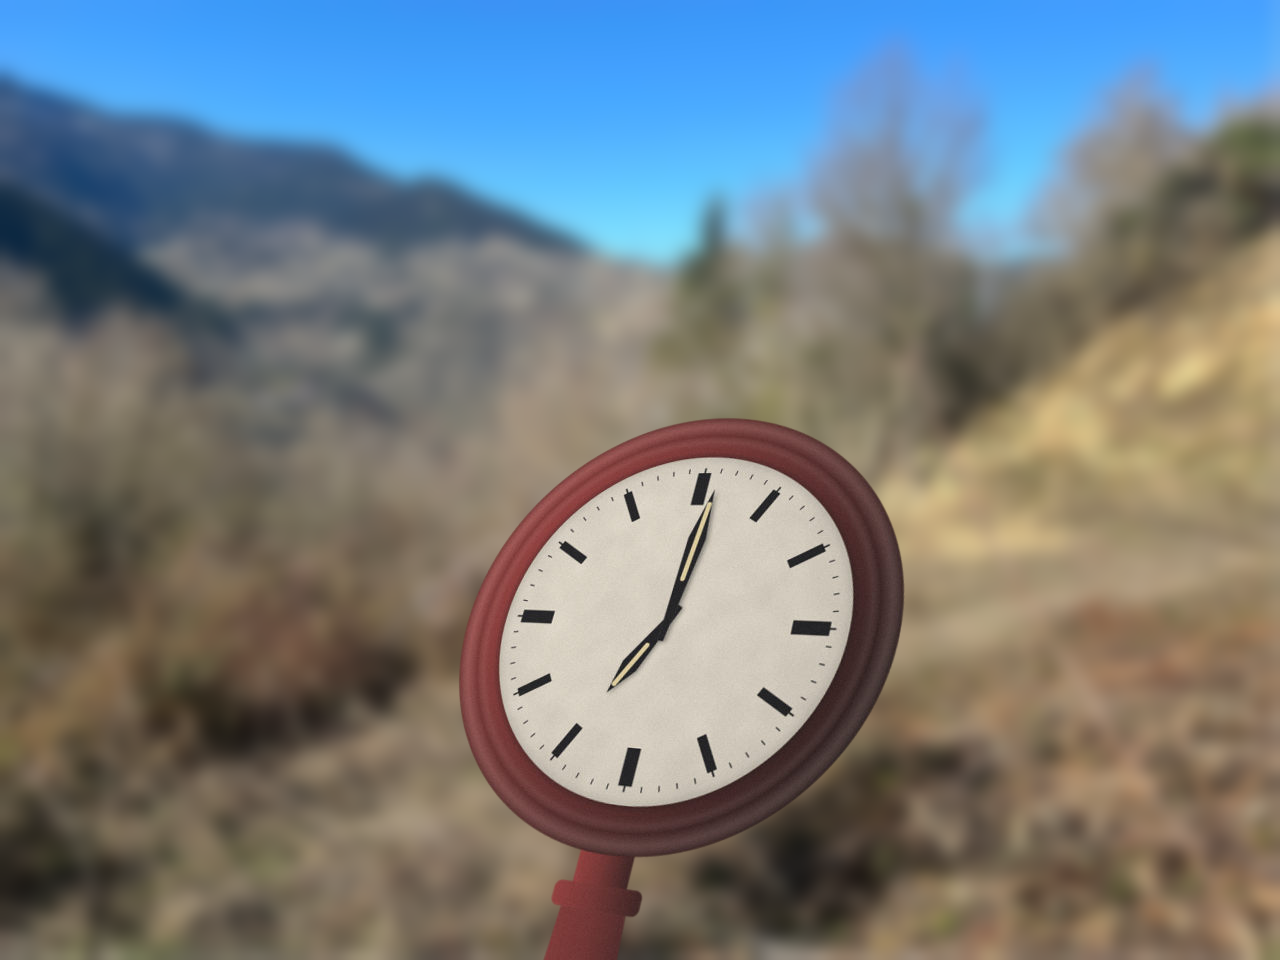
h=7 m=1
